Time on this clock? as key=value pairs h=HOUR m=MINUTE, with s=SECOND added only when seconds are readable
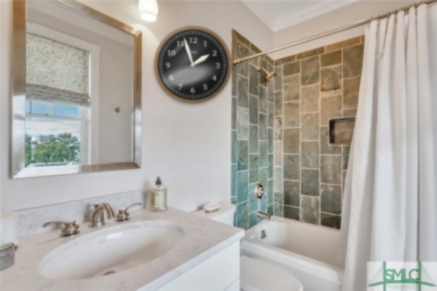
h=1 m=57
